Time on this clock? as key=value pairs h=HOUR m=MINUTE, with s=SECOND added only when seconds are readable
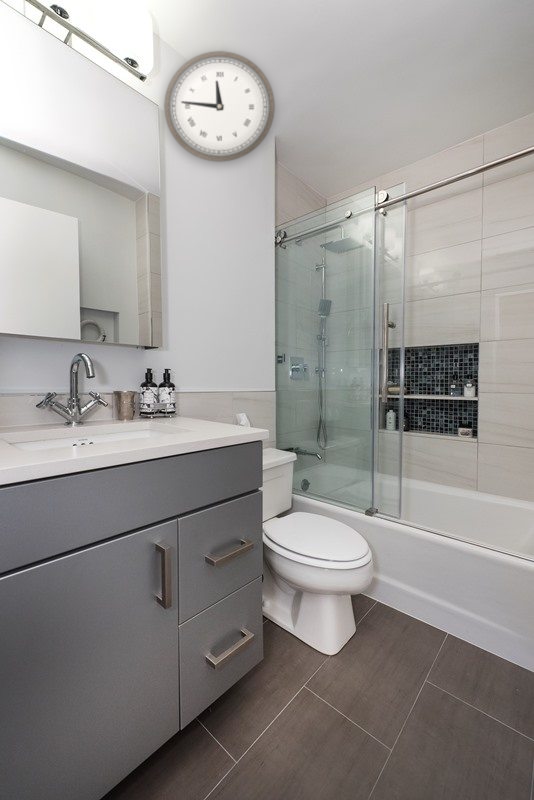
h=11 m=46
